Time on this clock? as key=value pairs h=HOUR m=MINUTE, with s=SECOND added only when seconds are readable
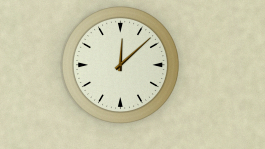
h=12 m=8
